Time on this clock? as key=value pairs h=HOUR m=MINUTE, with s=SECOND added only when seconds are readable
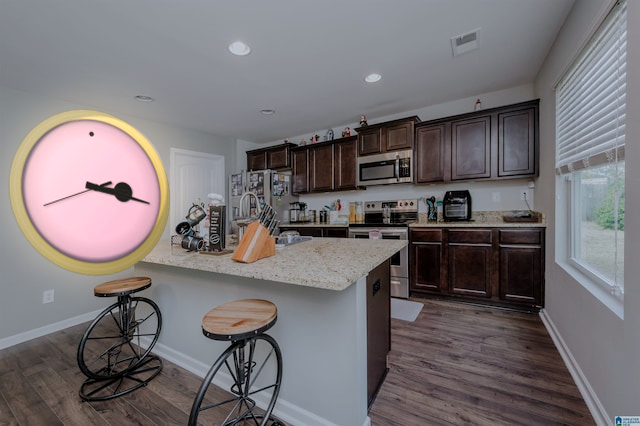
h=3 m=17 s=42
